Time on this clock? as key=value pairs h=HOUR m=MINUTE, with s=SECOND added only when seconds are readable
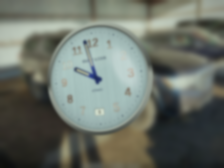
h=9 m=58
